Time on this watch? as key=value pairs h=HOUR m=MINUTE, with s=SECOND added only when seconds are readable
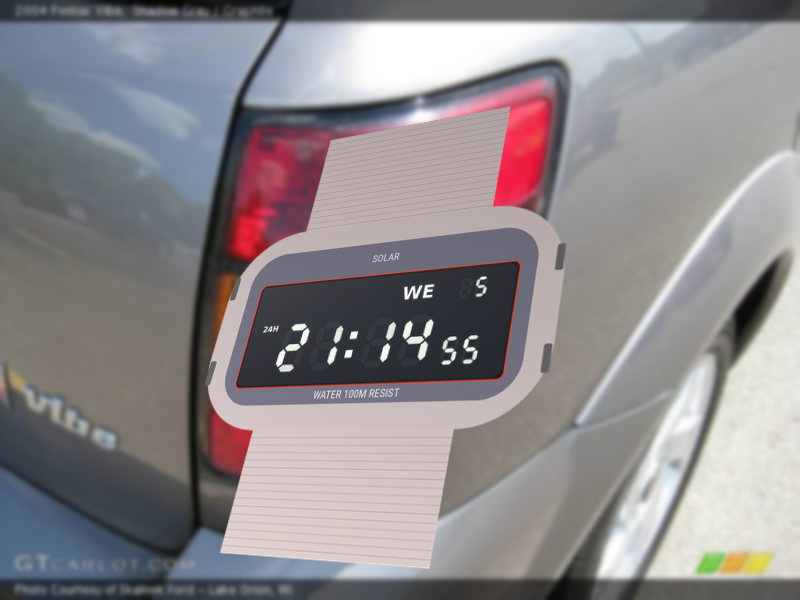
h=21 m=14 s=55
